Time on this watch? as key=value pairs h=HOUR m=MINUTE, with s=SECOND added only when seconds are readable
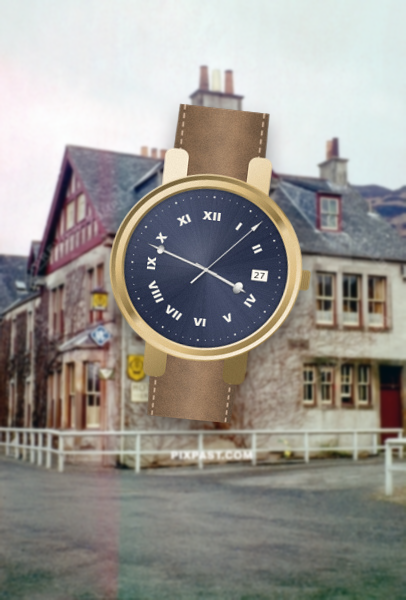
h=3 m=48 s=7
